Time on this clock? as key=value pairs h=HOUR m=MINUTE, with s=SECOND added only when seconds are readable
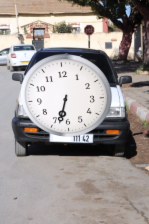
h=6 m=33
